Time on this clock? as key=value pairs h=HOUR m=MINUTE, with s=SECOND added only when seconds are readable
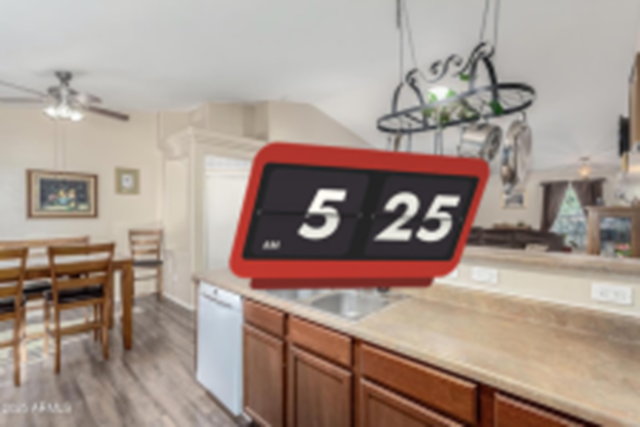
h=5 m=25
